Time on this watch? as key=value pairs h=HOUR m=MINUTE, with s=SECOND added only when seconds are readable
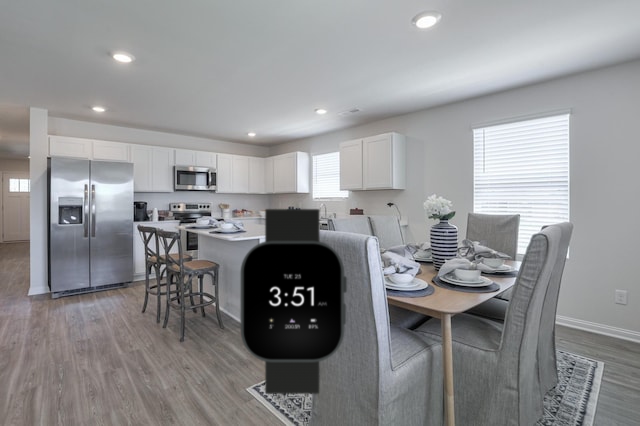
h=3 m=51
